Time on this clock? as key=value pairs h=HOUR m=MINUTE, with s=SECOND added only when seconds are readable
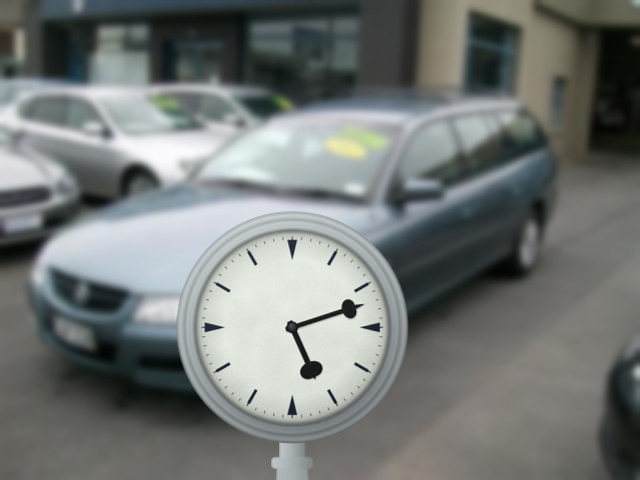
h=5 m=12
